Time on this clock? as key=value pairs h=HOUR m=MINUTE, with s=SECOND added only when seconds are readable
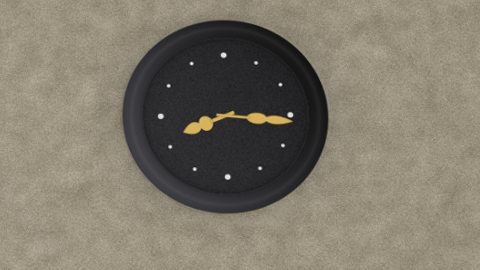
h=8 m=16
